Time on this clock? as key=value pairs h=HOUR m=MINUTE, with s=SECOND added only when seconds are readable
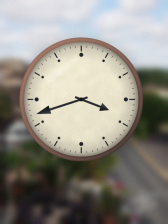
h=3 m=42
